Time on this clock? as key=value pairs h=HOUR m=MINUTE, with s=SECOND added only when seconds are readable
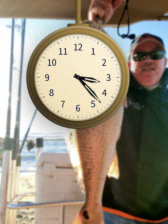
h=3 m=23
